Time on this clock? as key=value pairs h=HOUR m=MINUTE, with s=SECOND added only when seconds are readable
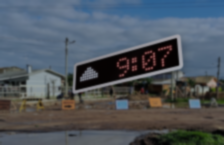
h=9 m=7
